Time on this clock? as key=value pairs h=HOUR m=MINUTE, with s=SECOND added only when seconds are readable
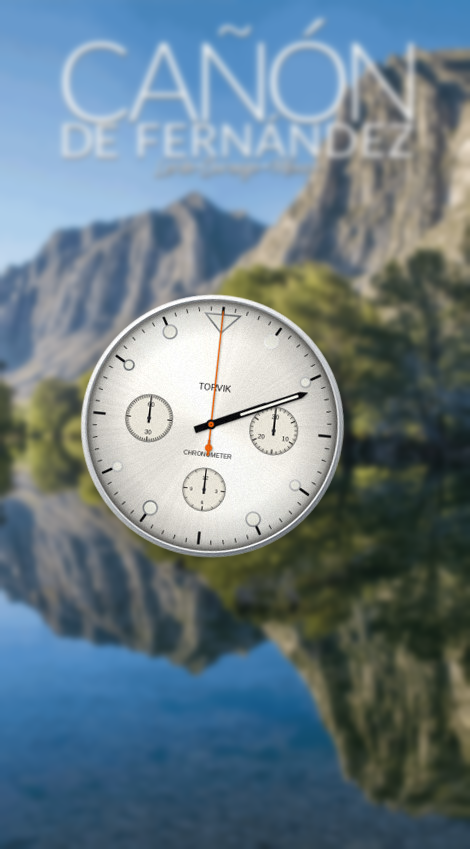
h=2 m=11
